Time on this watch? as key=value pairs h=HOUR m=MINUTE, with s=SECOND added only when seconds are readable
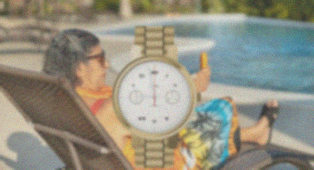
h=8 m=58
